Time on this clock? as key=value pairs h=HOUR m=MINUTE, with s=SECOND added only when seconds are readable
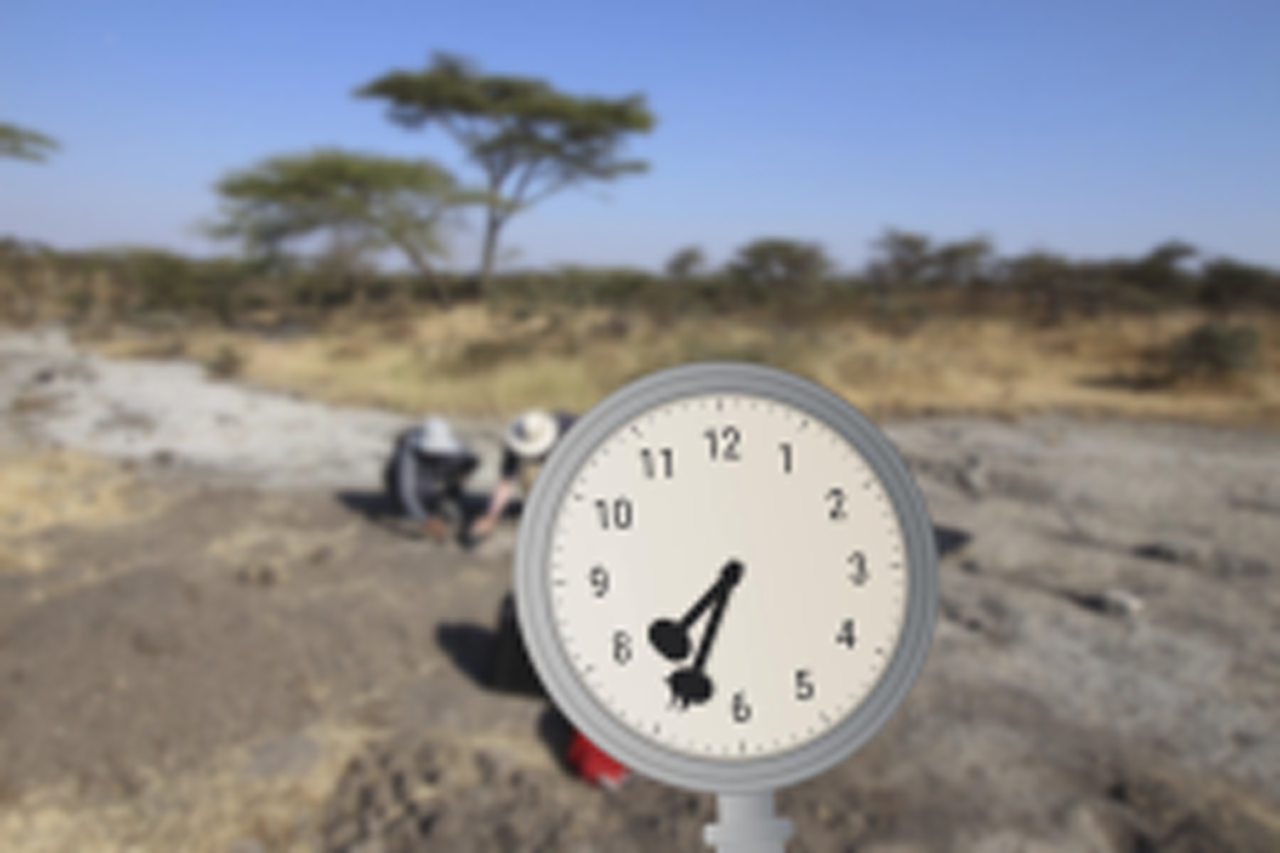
h=7 m=34
